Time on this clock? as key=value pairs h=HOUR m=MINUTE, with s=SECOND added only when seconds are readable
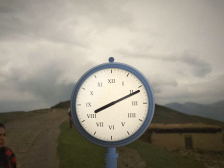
h=8 m=11
